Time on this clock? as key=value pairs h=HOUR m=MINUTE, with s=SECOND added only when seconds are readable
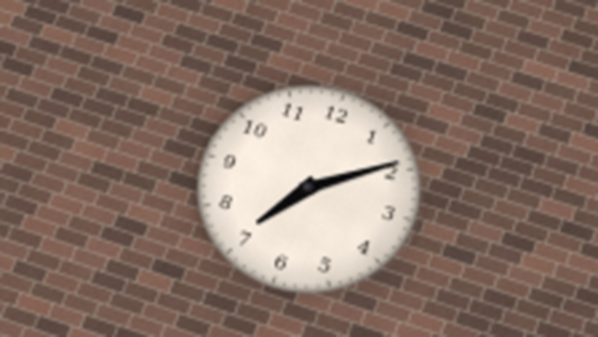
h=7 m=9
